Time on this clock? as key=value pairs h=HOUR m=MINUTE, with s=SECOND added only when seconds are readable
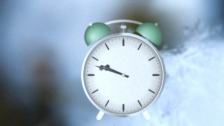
h=9 m=48
